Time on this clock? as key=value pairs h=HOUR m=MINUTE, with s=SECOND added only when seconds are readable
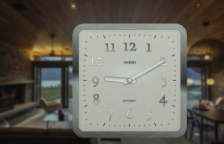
h=9 m=10
